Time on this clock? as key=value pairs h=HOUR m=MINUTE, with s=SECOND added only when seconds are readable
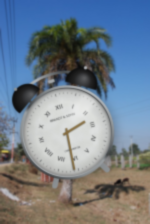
h=2 m=31
